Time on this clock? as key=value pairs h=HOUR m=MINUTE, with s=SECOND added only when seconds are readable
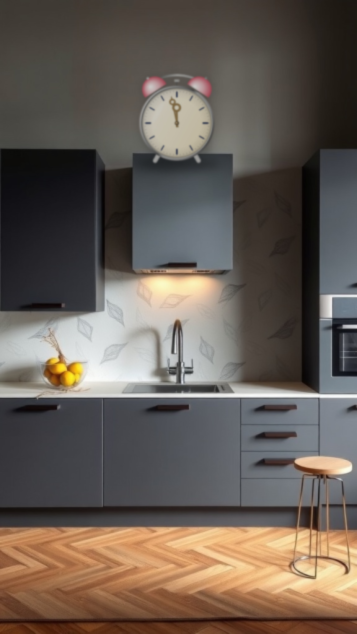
h=11 m=58
